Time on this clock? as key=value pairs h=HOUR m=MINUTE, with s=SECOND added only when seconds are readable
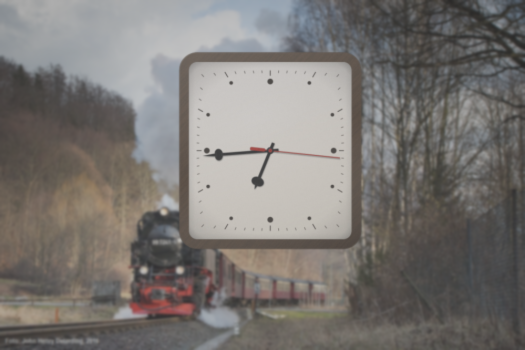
h=6 m=44 s=16
